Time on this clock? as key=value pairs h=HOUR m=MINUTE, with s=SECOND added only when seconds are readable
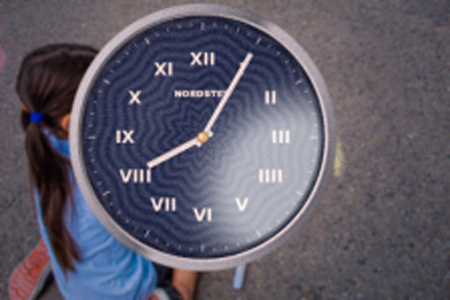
h=8 m=5
